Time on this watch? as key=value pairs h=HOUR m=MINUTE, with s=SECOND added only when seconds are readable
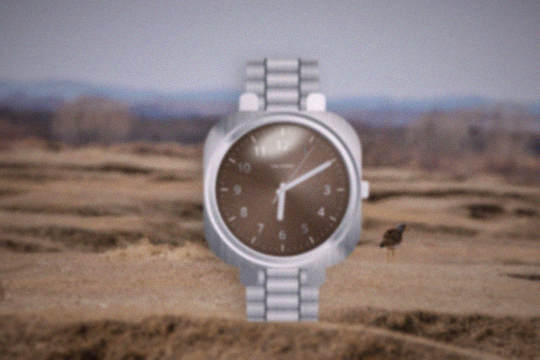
h=6 m=10 s=6
